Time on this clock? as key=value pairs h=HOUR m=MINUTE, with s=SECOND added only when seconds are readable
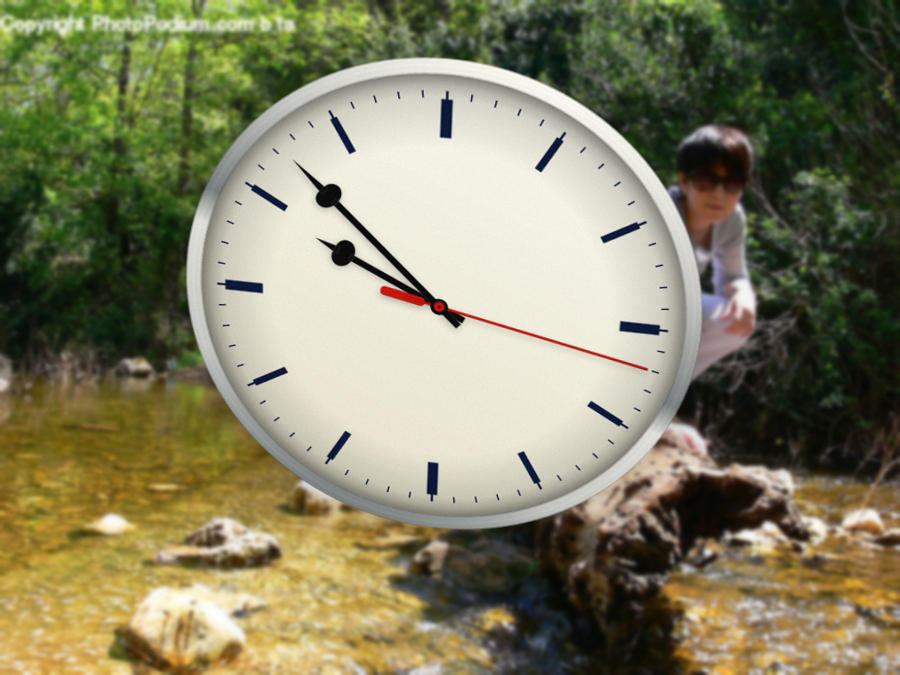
h=9 m=52 s=17
